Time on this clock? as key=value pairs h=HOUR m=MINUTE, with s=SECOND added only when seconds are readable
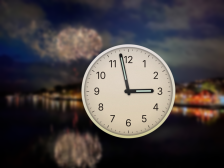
h=2 m=58
